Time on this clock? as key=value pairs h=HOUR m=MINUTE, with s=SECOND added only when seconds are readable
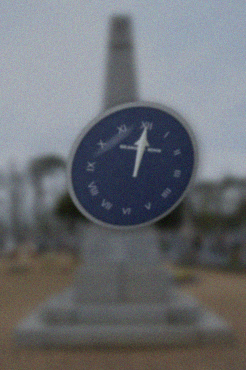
h=12 m=0
